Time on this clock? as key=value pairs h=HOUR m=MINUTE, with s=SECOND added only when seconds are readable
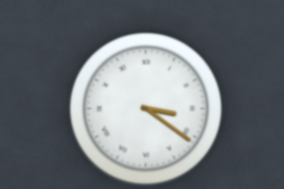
h=3 m=21
